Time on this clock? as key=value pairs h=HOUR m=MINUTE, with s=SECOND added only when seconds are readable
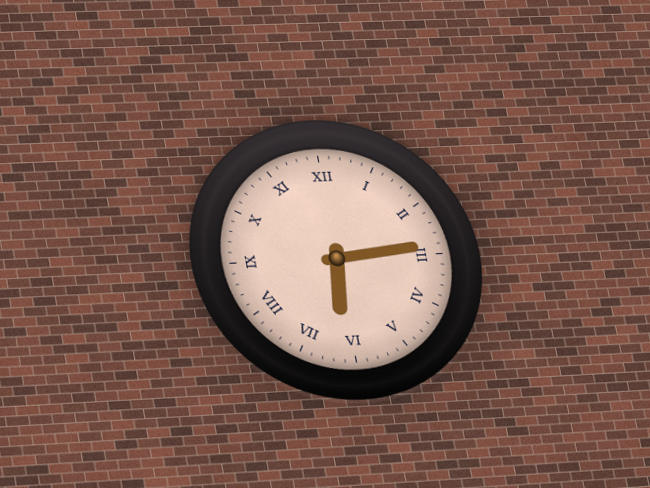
h=6 m=14
